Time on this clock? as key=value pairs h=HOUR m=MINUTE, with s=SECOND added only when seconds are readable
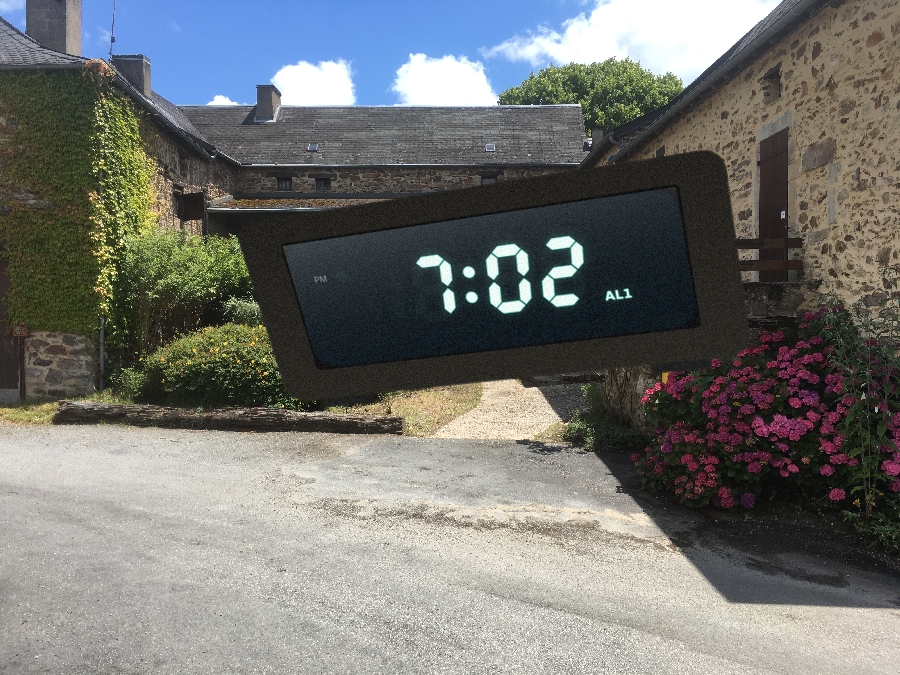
h=7 m=2
